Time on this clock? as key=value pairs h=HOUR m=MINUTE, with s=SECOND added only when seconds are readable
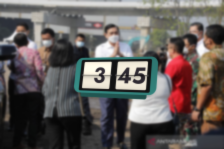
h=3 m=45
